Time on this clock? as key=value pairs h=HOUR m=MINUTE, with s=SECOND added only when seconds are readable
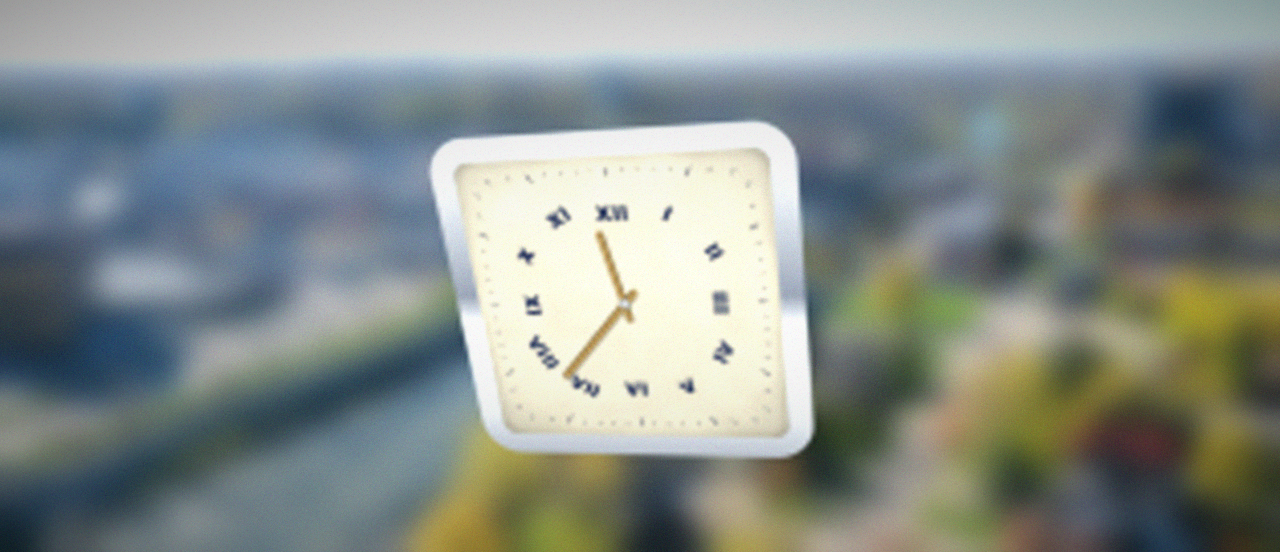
h=11 m=37
